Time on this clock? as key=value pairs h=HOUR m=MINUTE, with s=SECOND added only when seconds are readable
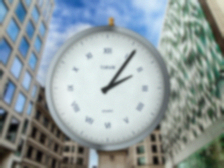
h=2 m=6
